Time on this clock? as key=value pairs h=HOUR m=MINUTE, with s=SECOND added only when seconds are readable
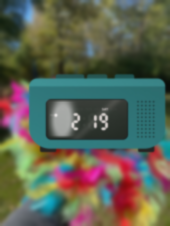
h=2 m=19
